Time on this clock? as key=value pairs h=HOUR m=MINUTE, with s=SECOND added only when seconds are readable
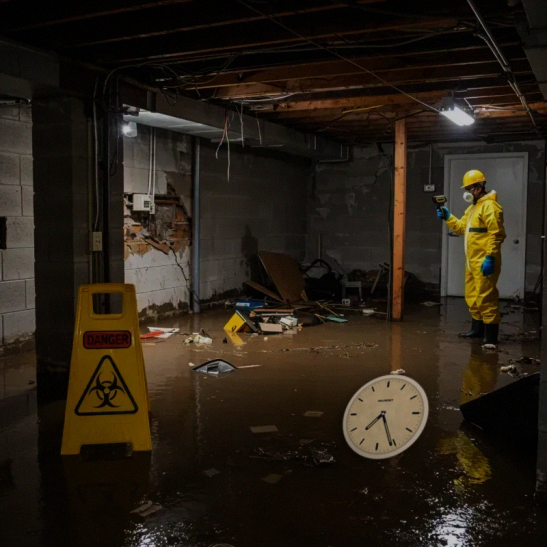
h=7 m=26
